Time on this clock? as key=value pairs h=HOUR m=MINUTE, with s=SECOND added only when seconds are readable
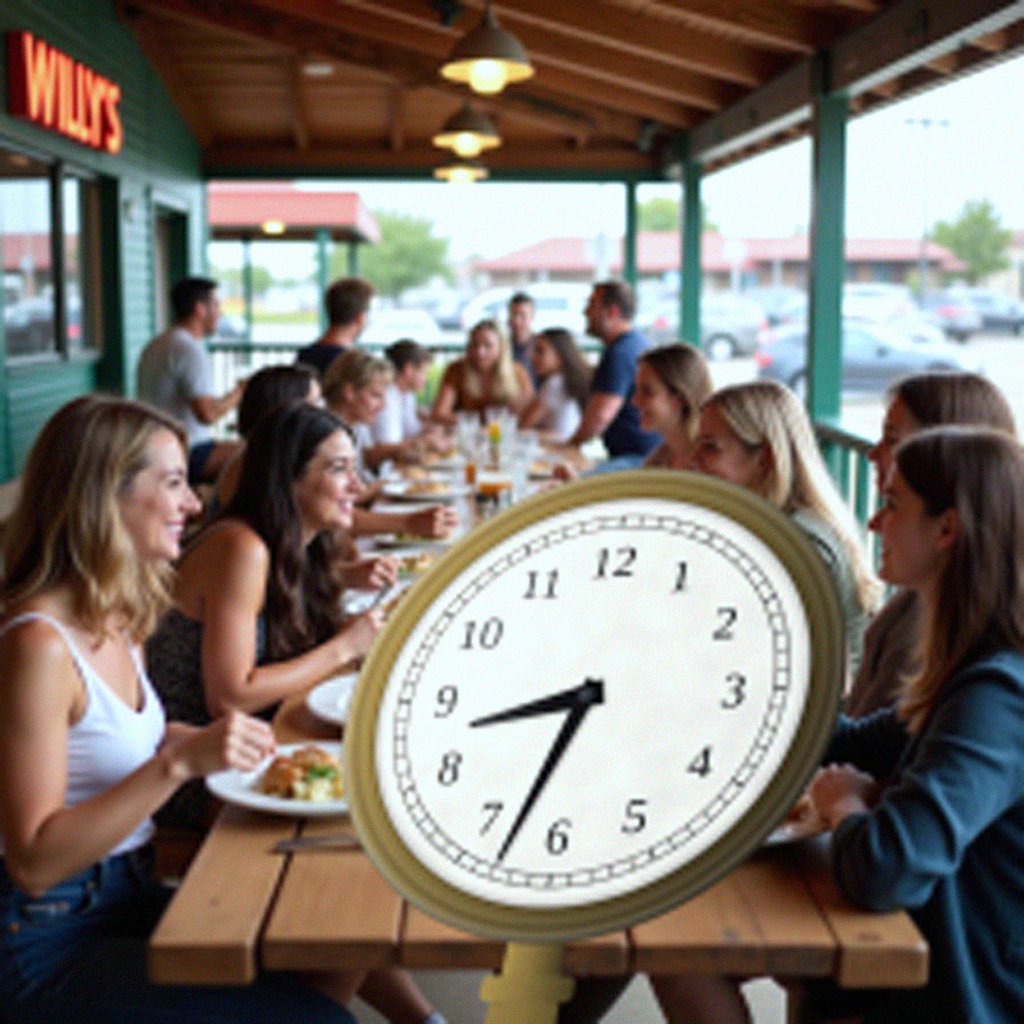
h=8 m=33
